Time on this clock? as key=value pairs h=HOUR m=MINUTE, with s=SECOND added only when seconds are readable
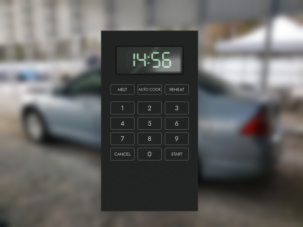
h=14 m=56
